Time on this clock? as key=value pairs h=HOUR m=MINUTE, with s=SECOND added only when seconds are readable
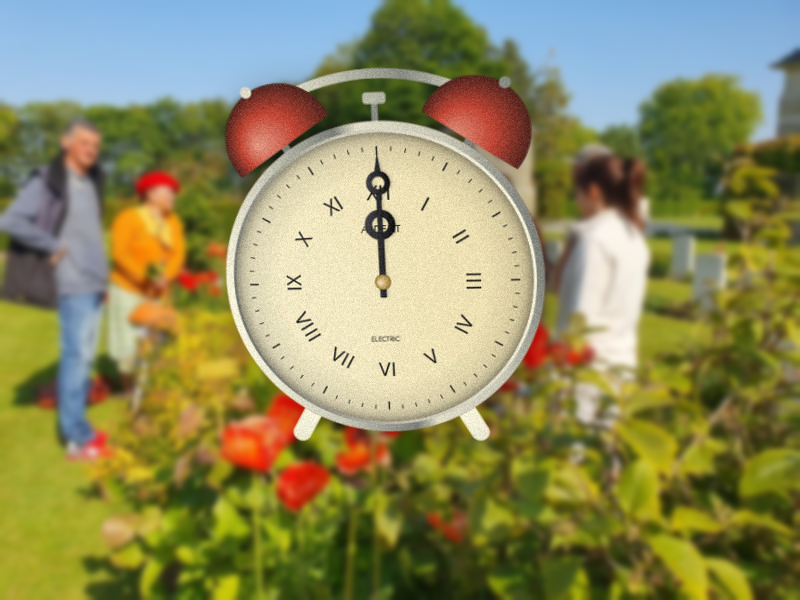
h=12 m=0
